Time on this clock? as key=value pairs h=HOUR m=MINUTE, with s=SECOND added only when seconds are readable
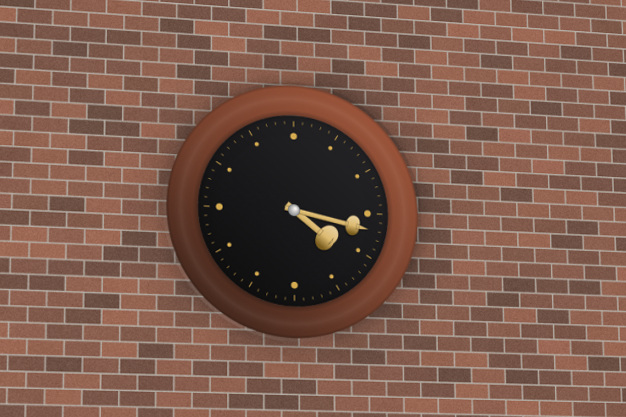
h=4 m=17
